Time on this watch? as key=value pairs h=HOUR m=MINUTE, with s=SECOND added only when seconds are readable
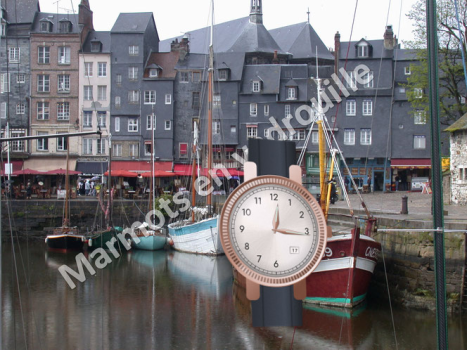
h=12 m=16
